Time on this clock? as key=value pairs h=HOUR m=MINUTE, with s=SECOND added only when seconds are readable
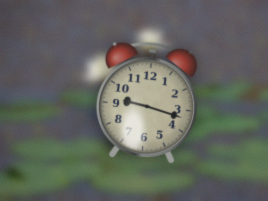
h=9 m=17
